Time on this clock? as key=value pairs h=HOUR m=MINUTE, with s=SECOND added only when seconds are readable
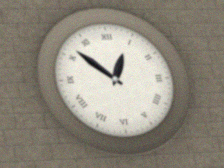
h=12 m=52
